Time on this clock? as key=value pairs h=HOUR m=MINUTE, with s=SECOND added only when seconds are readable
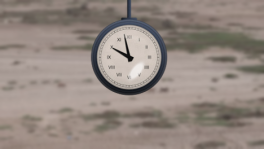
h=9 m=58
